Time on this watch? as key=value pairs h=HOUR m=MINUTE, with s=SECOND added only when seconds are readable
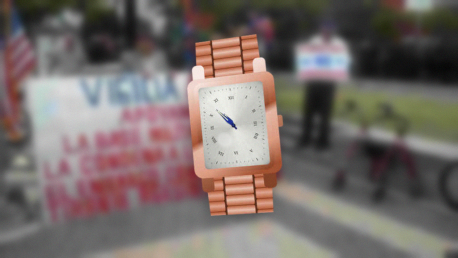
h=10 m=53
